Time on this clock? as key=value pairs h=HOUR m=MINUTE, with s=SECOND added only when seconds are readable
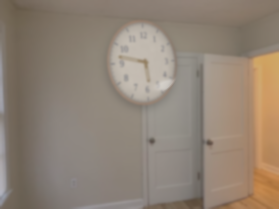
h=5 m=47
